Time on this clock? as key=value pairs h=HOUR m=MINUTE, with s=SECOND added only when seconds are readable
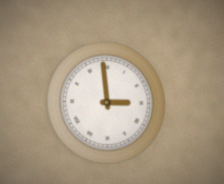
h=2 m=59
